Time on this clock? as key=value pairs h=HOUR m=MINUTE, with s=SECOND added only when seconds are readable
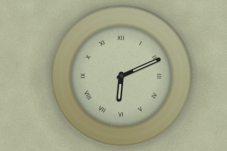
h=6 m=11
